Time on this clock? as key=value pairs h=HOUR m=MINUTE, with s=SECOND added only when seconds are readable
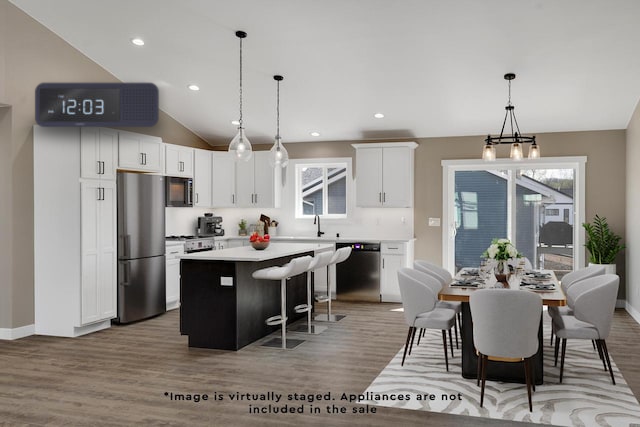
h=12 m=3
